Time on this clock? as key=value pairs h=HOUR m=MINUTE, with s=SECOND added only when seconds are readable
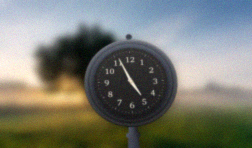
h=4 m=56
